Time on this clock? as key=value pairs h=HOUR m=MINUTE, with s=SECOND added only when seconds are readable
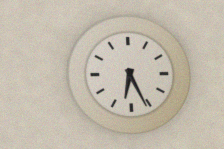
h=6 m=26
